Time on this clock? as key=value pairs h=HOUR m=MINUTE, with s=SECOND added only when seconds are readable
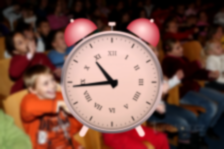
h=10 m=44
